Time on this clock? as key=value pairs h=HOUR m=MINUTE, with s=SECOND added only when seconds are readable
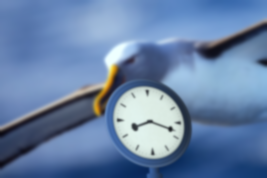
h=8 m=18
